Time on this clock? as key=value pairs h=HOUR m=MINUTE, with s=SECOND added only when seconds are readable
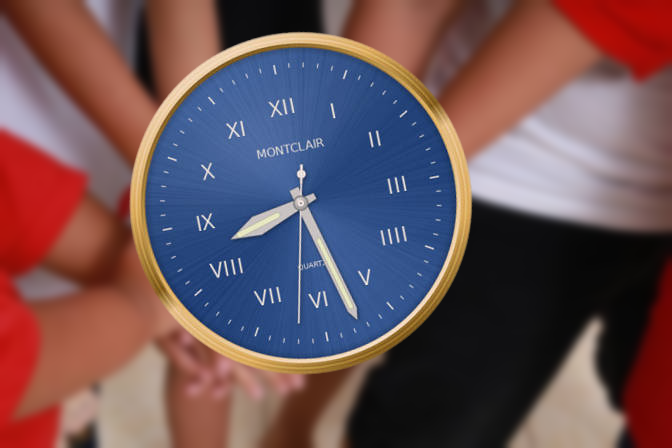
h=8 m=27 s=32
